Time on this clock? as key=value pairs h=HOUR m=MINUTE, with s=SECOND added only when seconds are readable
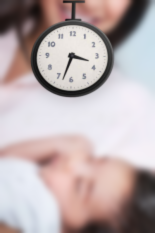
h=3 m=33
